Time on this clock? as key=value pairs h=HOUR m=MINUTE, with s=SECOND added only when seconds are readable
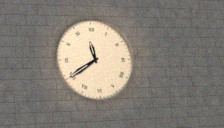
h=11 m=40
